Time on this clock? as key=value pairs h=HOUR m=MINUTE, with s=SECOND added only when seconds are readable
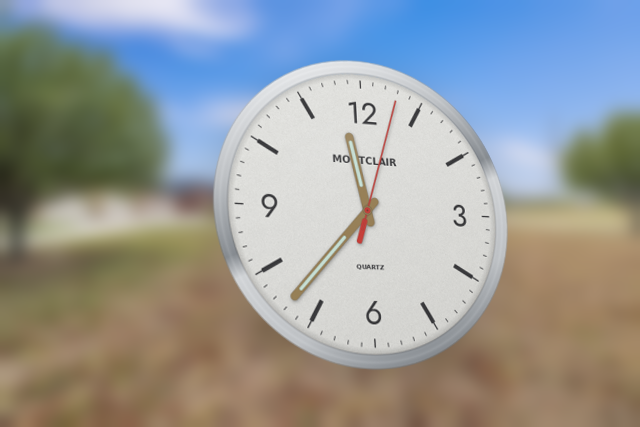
h=11 m=37 s=3
